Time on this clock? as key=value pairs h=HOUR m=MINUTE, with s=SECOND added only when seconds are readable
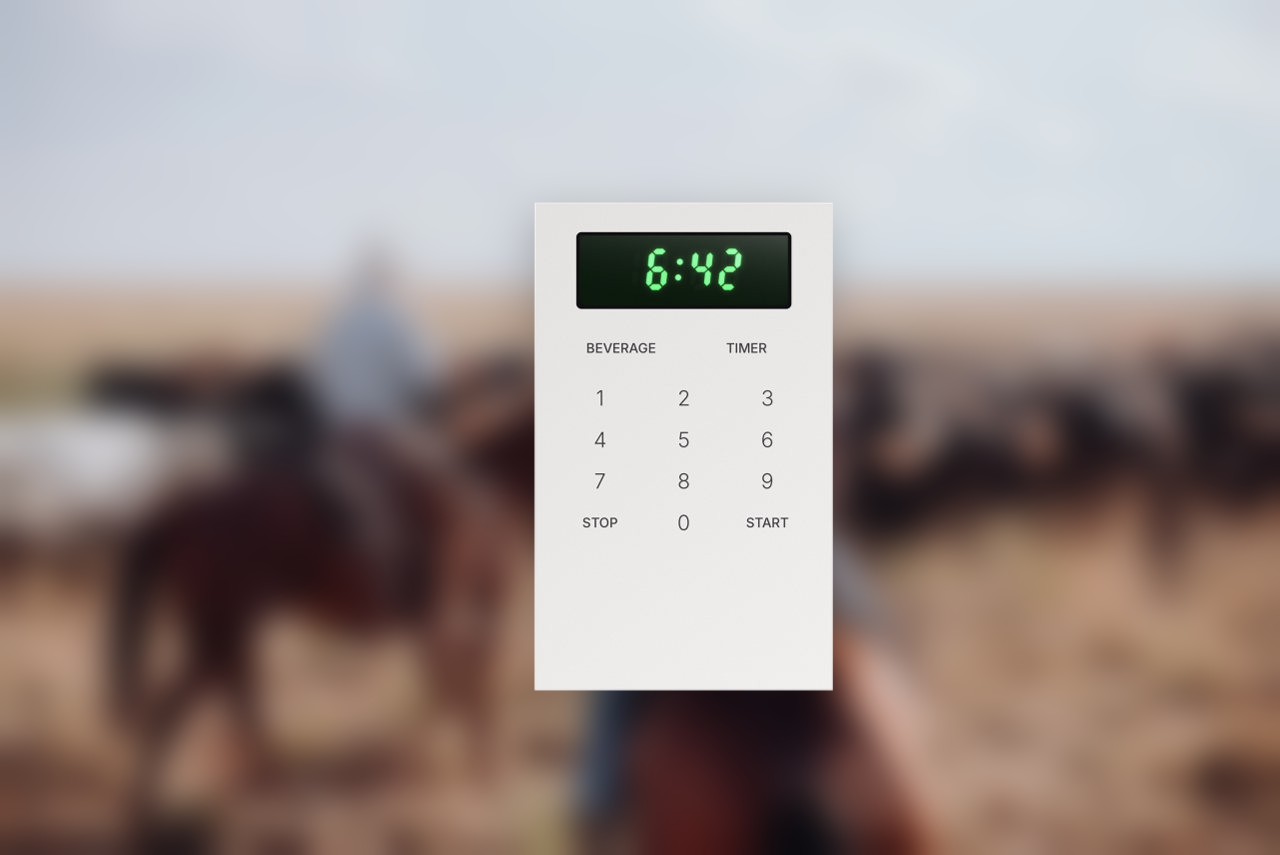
h=6 m=42
